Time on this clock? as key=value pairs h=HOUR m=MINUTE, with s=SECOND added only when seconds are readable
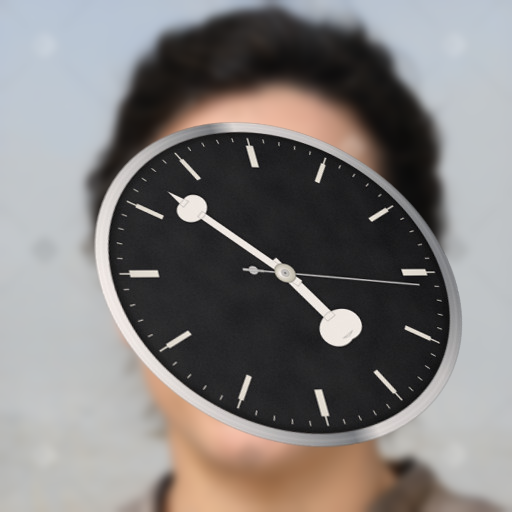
h=4 m=52 s=16
